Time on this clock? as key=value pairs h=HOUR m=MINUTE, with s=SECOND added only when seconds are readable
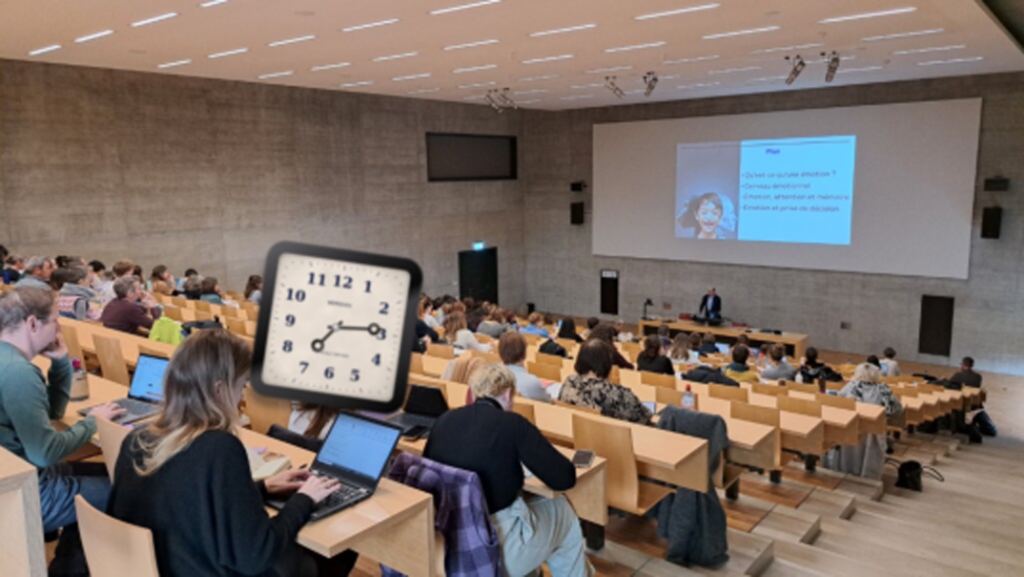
h=7 m=14
